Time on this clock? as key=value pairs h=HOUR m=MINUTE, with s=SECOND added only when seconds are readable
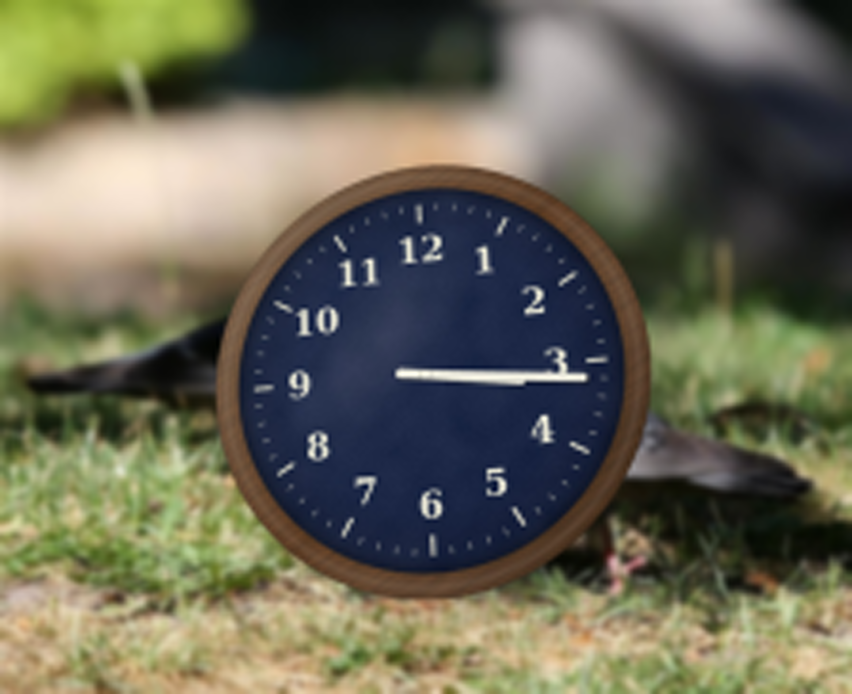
h=3 m=16
